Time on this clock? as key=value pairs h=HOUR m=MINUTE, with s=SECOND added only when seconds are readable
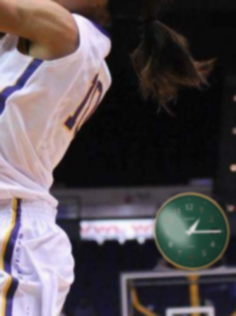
h=1 m=15
